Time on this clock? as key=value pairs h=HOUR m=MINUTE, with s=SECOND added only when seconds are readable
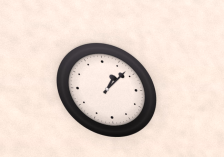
h=1 m=8
